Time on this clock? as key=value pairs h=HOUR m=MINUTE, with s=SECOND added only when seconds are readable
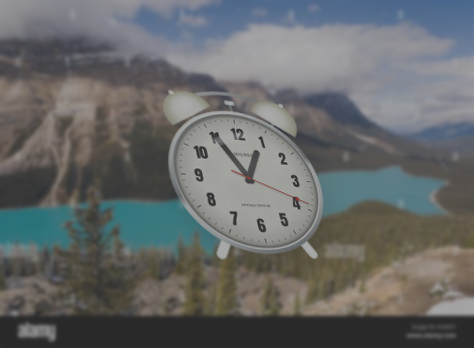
h=12 m=55 s=19
